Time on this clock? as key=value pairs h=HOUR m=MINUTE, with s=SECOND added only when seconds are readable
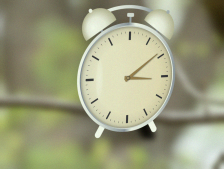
h=3 m=9
